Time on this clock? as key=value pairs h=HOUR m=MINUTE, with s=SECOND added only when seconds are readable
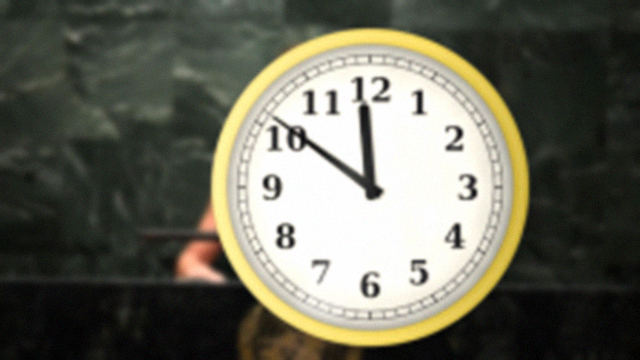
h=11 m=51
